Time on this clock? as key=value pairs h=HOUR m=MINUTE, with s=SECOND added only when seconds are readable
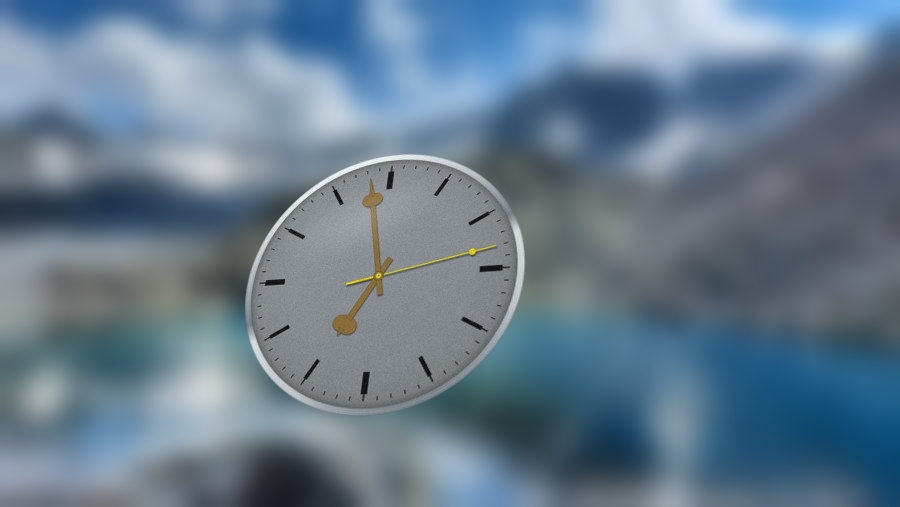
h=6 m=58 s=13
